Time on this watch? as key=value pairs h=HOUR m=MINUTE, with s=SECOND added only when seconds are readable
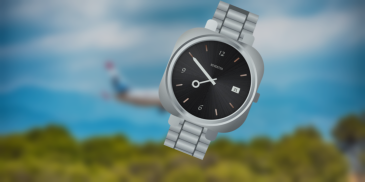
h=7 m=50
